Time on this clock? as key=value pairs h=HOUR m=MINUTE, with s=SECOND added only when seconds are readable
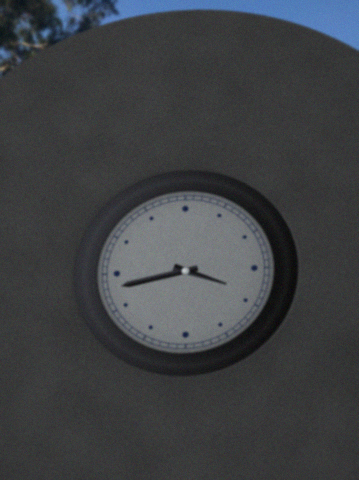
h=3 m=43
